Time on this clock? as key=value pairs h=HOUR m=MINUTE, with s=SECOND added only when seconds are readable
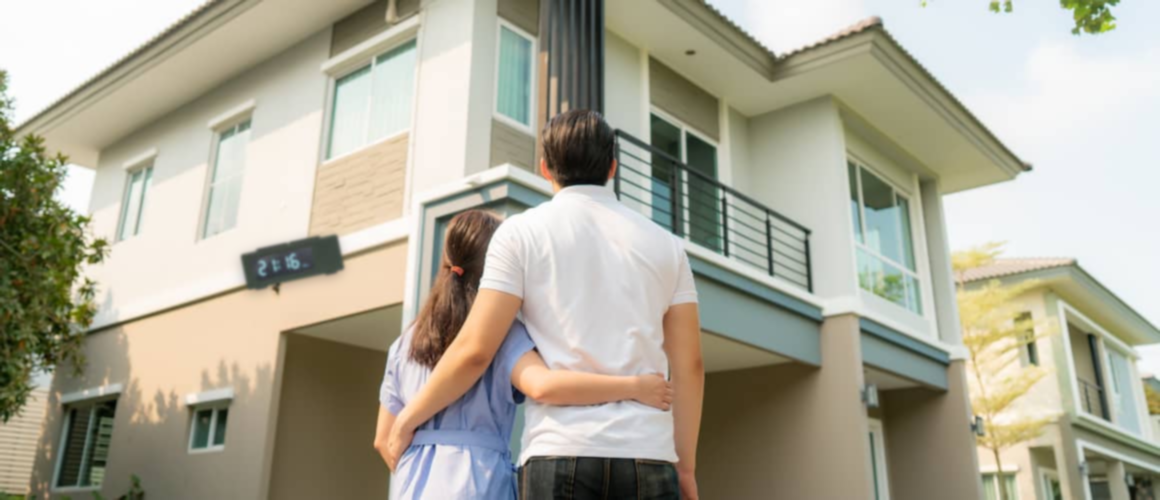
h=21 m=16
